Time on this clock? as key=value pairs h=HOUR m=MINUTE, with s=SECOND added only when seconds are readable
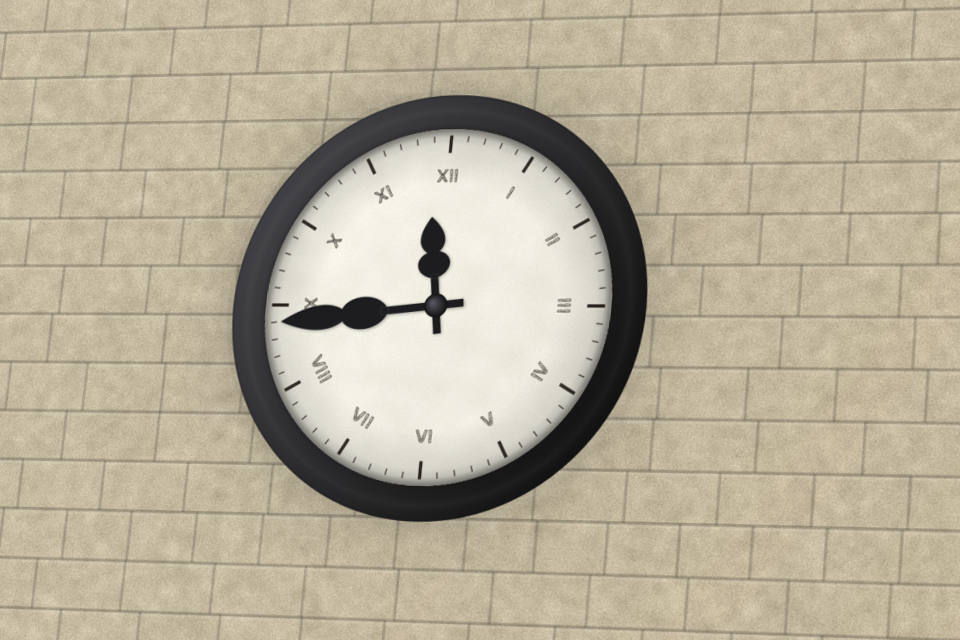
h=11 m=44
